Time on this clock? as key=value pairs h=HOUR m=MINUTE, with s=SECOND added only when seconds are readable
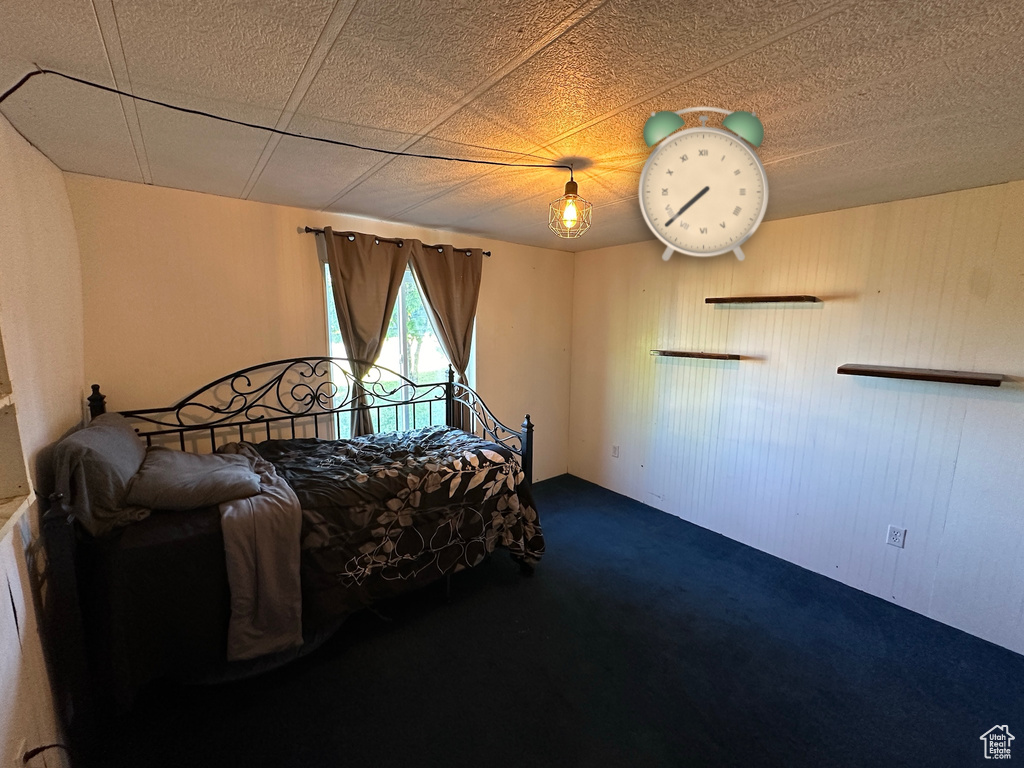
h=7 m=38
